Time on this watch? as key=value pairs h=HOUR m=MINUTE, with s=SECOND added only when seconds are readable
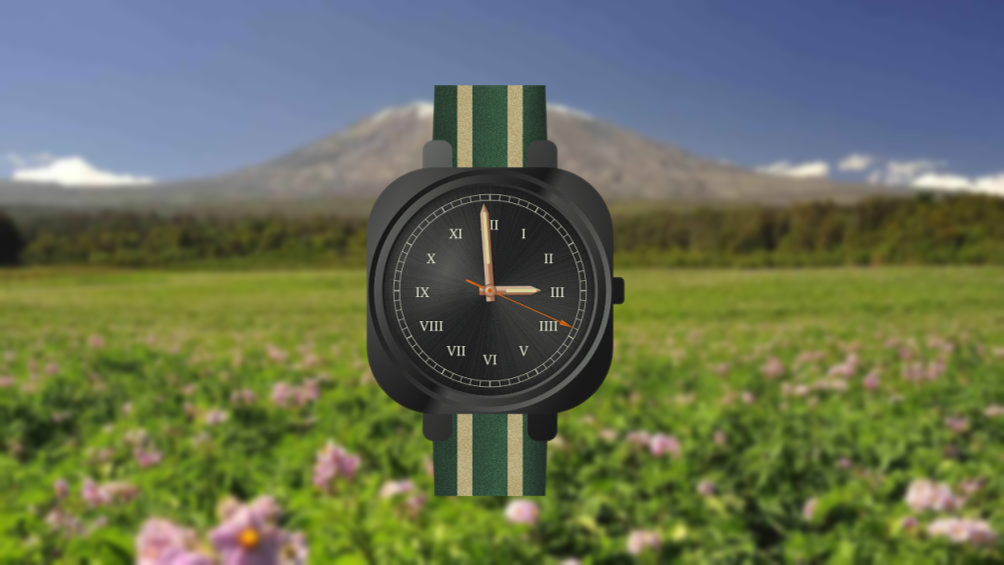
h=2 m=59 s=19
